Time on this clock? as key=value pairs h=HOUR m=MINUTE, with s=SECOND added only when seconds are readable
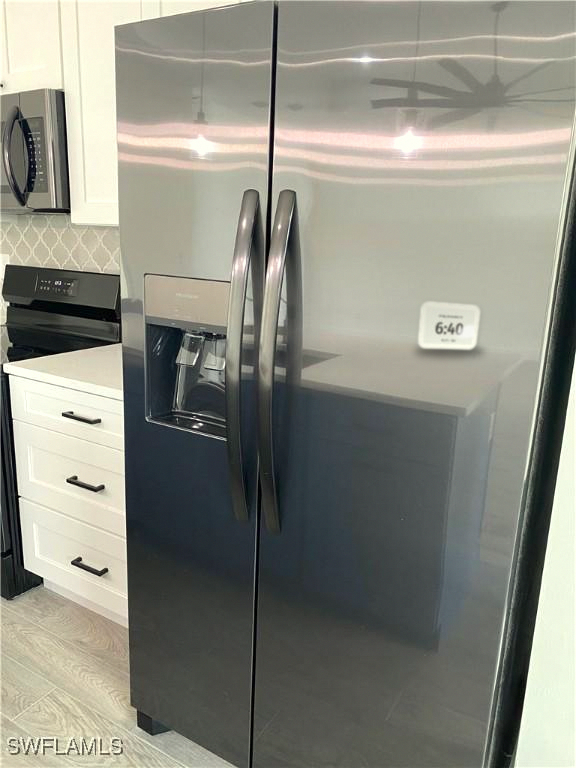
h=6 m=40
